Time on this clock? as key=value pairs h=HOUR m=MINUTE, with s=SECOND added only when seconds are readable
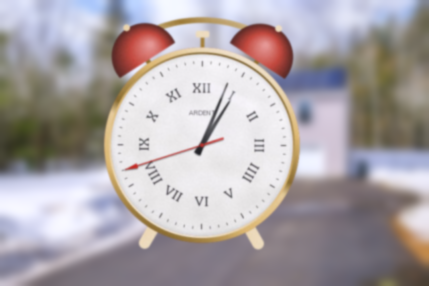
h=1 m=3 s=42
